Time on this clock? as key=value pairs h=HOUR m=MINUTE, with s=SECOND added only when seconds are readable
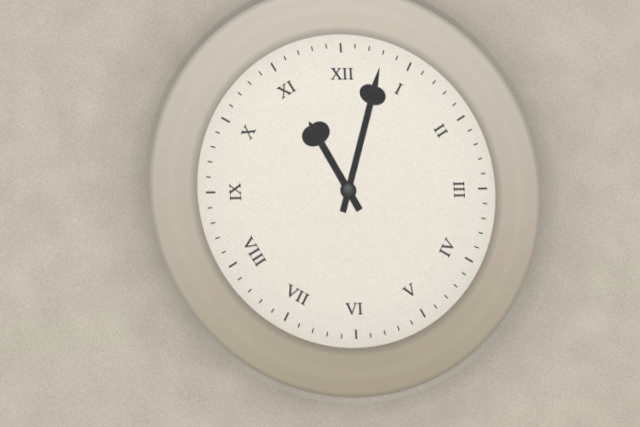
h=11 m=3
